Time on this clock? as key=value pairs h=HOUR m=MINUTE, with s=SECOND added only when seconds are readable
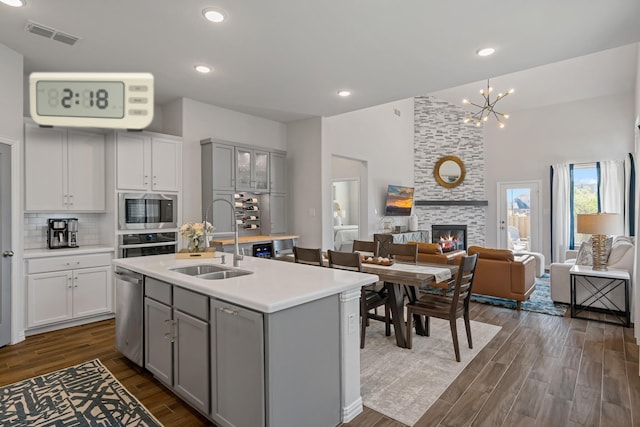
h=2 m=18
